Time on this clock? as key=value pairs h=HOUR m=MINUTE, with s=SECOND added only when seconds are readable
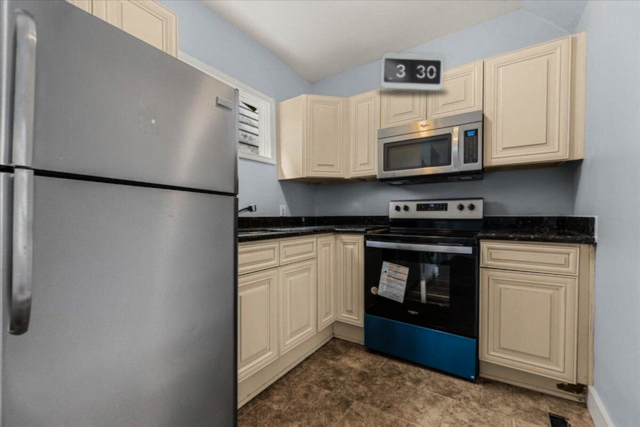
h=3 m=30
